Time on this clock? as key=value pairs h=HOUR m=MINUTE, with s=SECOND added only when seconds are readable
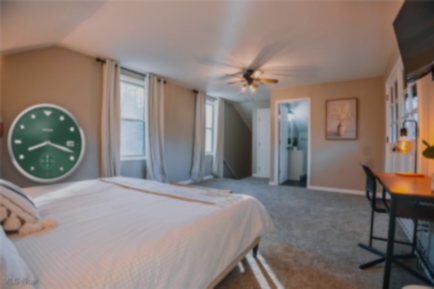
h=8 m=18
